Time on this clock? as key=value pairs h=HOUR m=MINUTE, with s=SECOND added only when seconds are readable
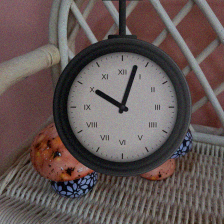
h=10 m=3
